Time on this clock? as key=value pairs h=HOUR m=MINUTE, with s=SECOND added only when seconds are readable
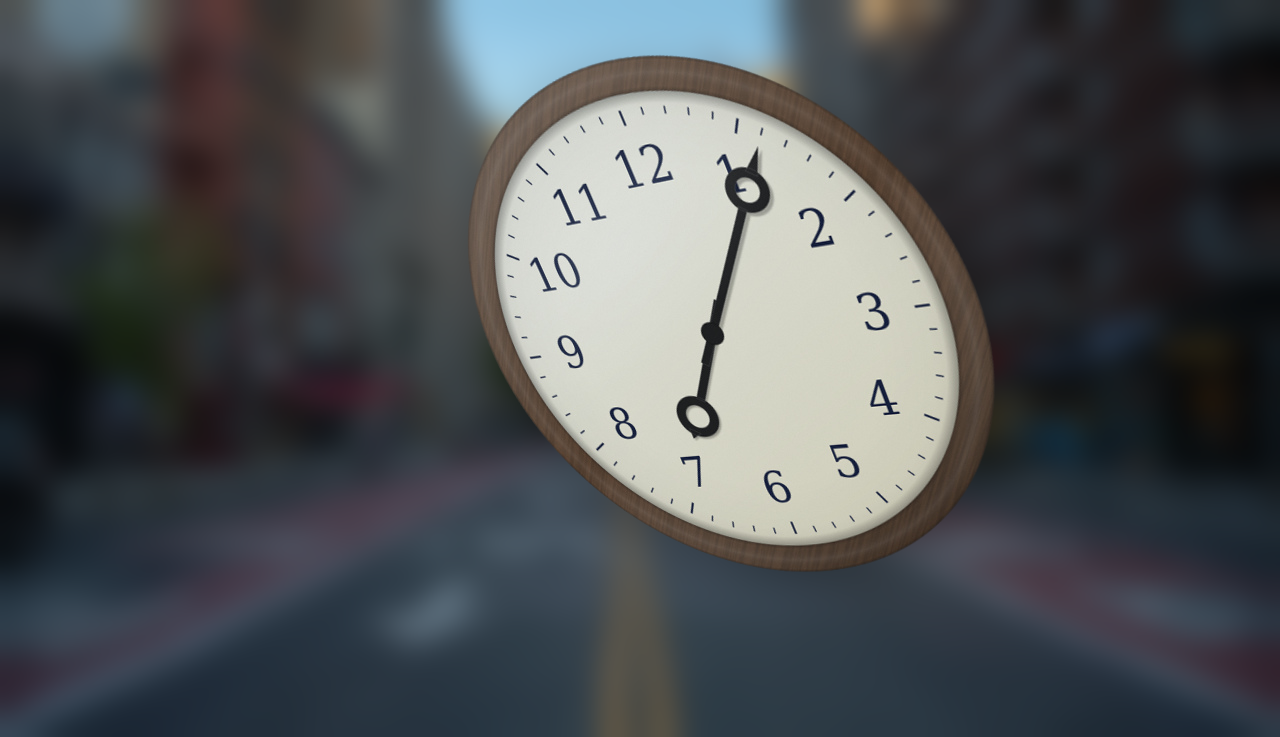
h=7 m=6
